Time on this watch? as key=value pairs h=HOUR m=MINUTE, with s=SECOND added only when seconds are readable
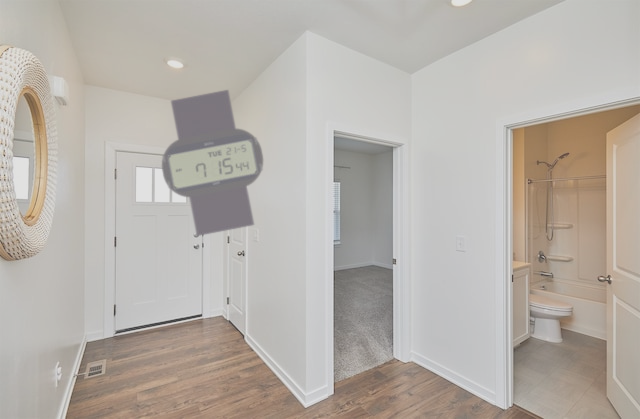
h=7 m=15 s=44
